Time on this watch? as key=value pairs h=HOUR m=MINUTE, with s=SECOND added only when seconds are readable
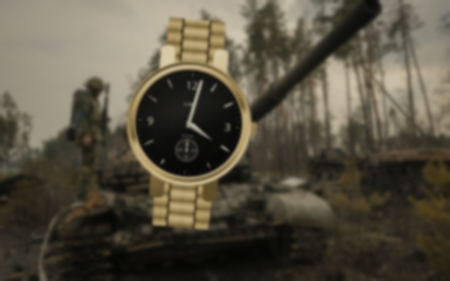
h=4 m=2
